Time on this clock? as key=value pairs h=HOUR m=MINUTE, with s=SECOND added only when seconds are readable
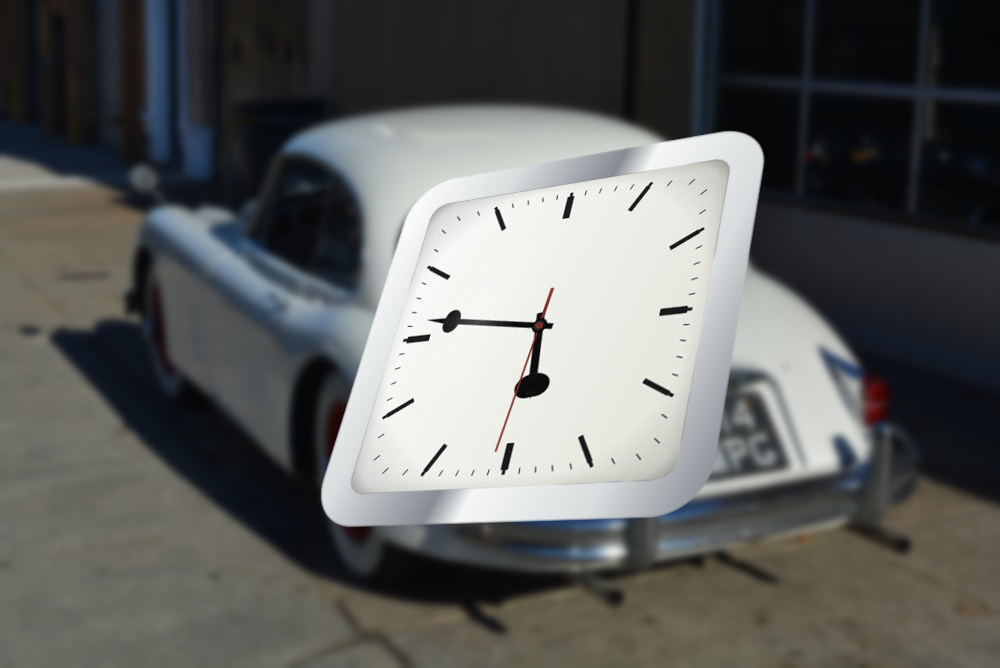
h=5 m=46 s=31
